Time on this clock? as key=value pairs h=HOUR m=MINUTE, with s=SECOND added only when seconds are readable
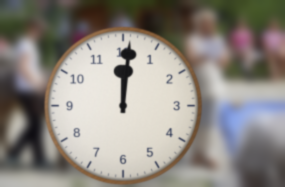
h=12 m=1
